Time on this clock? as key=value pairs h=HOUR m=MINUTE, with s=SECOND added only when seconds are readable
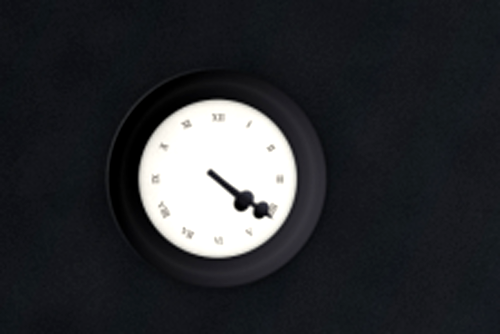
h=4 m=21
